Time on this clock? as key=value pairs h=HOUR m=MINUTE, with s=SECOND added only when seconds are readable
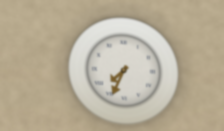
h=7 m=34
